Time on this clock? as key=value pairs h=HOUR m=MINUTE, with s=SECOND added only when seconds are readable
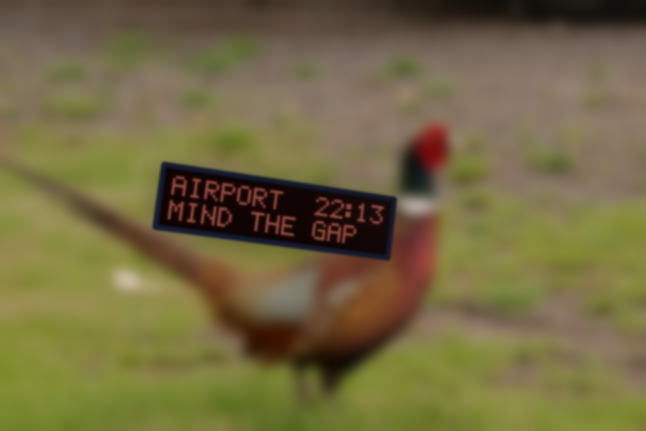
h=22 m=13
